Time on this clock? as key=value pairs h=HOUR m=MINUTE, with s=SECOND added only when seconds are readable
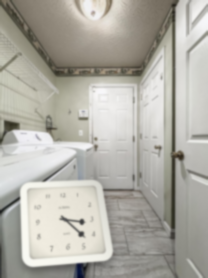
h=3 m=23
